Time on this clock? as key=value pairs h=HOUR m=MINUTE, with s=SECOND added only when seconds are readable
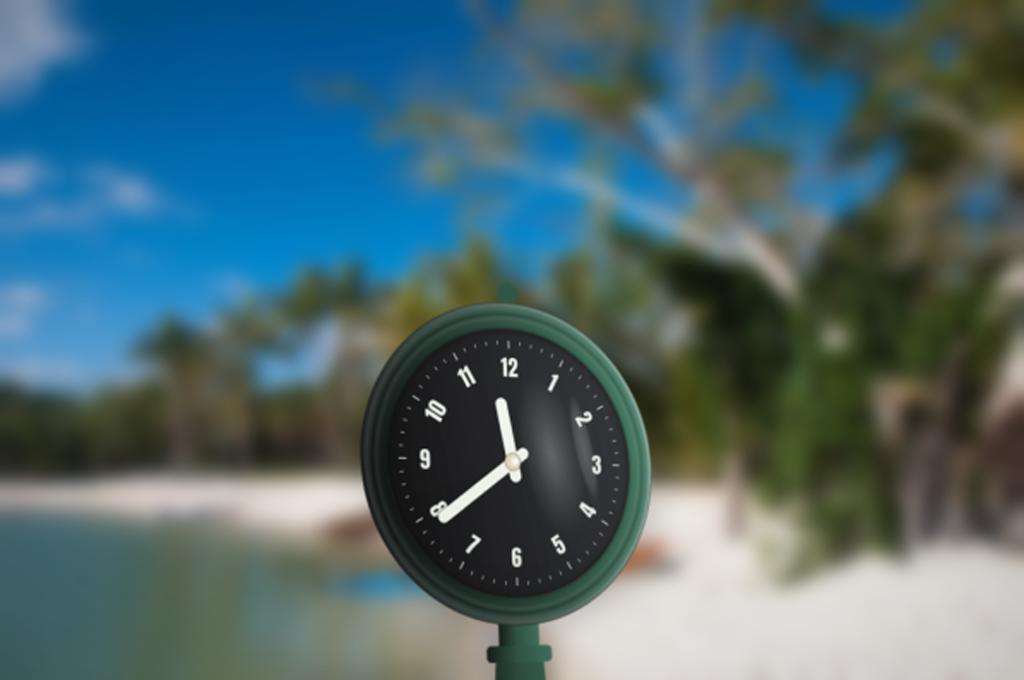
h=11 m=39
